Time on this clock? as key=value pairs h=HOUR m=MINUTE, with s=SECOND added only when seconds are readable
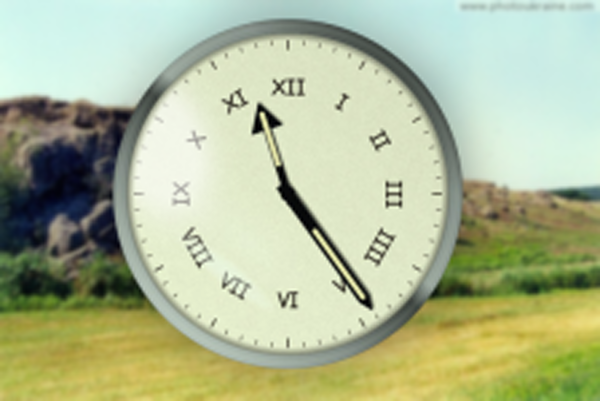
h=11 m=24
